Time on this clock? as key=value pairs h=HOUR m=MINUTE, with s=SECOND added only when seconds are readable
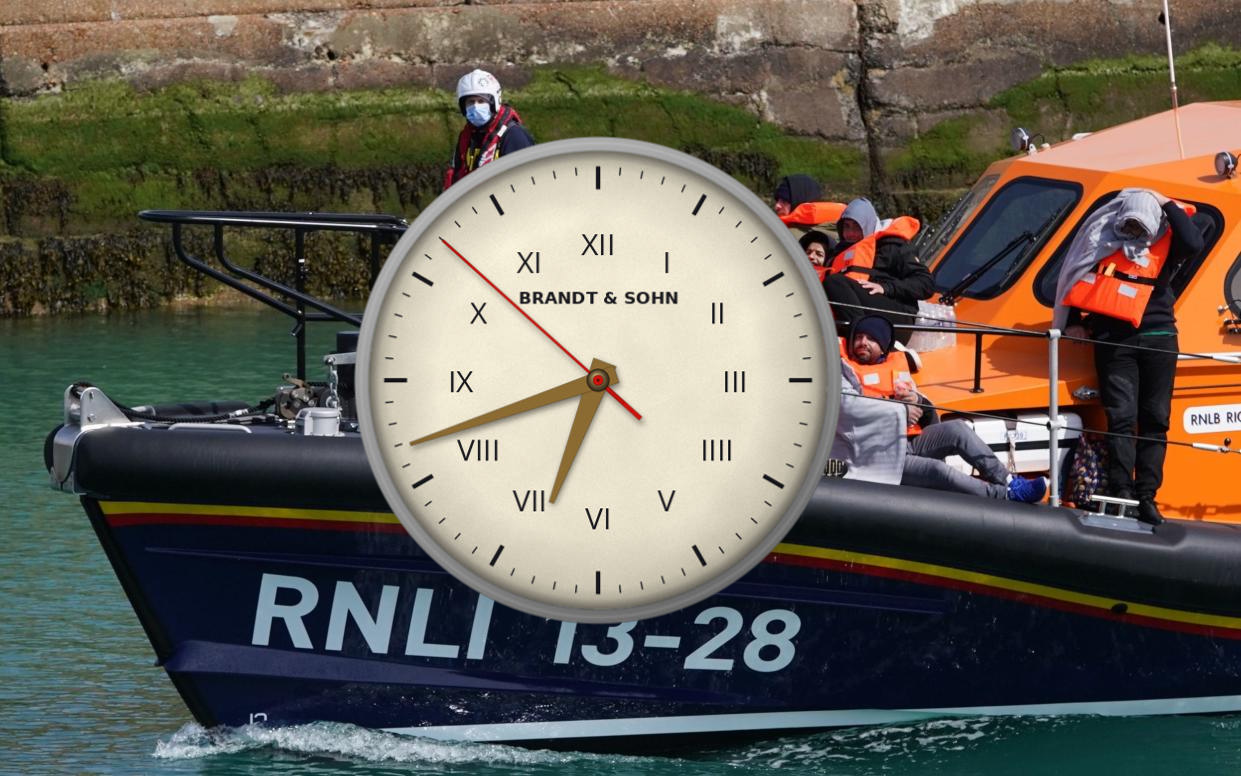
h=6 m=41 s=52
